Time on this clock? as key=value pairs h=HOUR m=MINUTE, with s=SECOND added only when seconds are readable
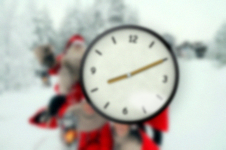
h=8 m=10
